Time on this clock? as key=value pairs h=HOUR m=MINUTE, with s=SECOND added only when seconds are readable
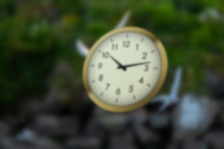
h=10 m=13
